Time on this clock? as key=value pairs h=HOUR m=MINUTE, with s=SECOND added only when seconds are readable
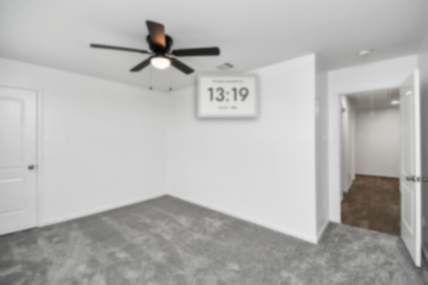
h=13 m=19
